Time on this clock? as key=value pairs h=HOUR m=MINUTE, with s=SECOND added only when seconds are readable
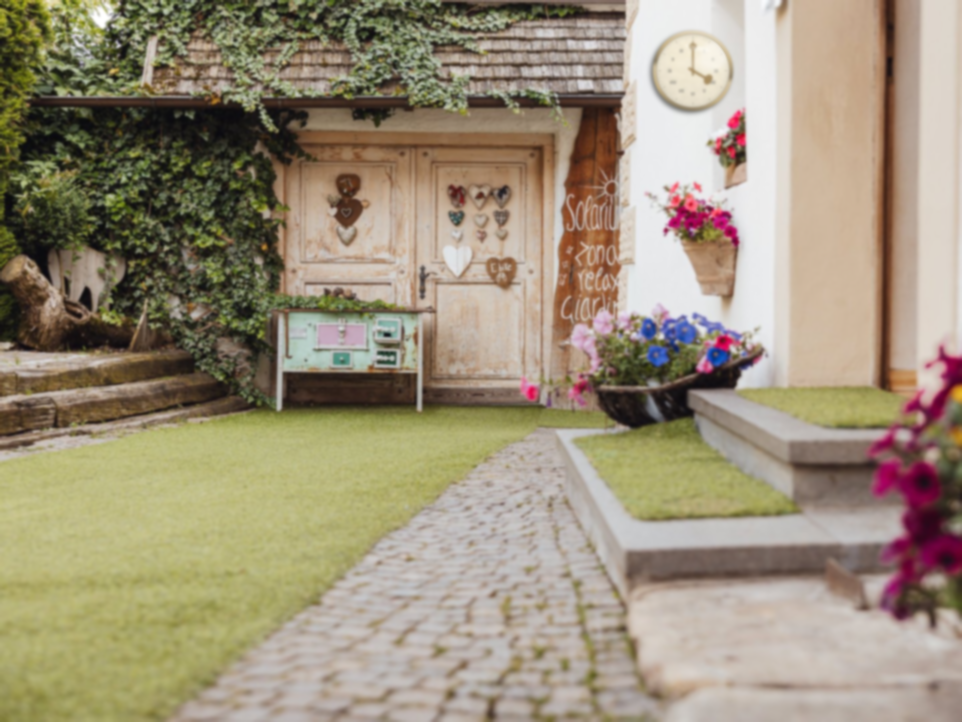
h=4 m=0
